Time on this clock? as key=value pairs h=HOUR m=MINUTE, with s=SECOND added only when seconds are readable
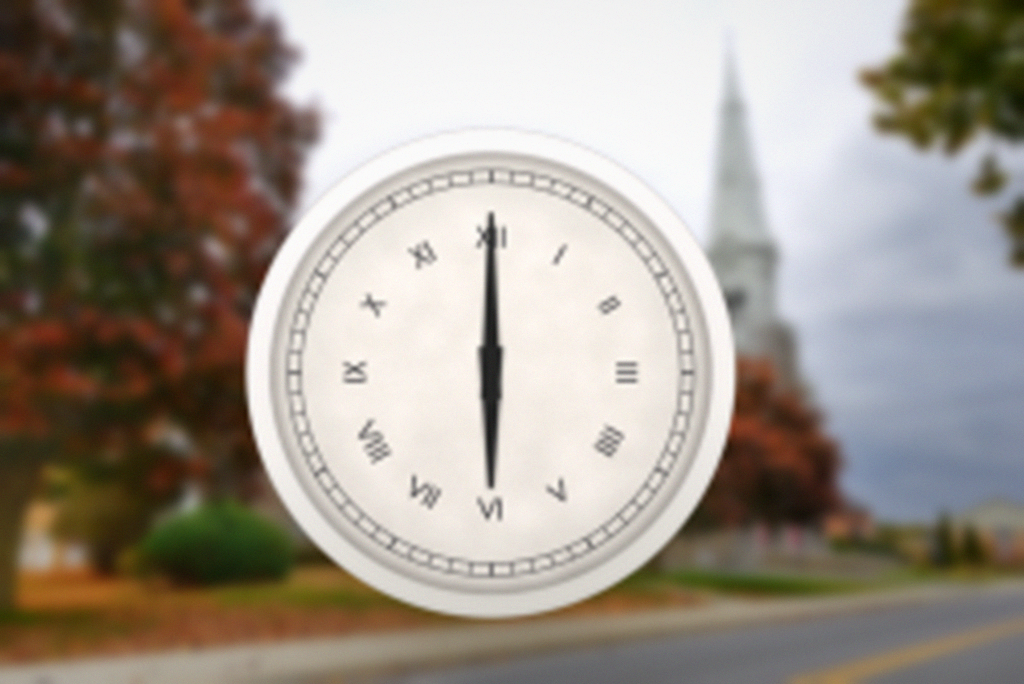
h=6 m=0
